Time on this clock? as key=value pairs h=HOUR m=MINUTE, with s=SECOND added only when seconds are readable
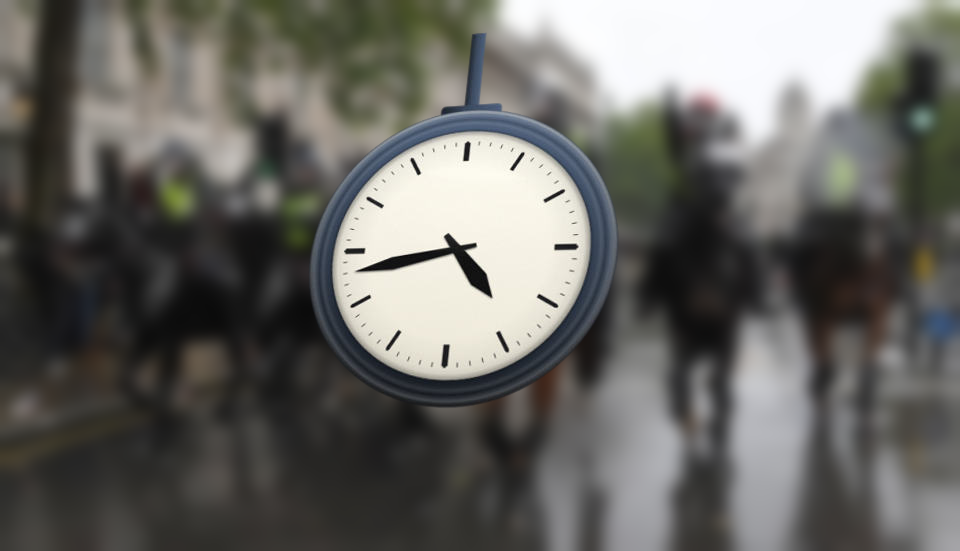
h=4 m=43
